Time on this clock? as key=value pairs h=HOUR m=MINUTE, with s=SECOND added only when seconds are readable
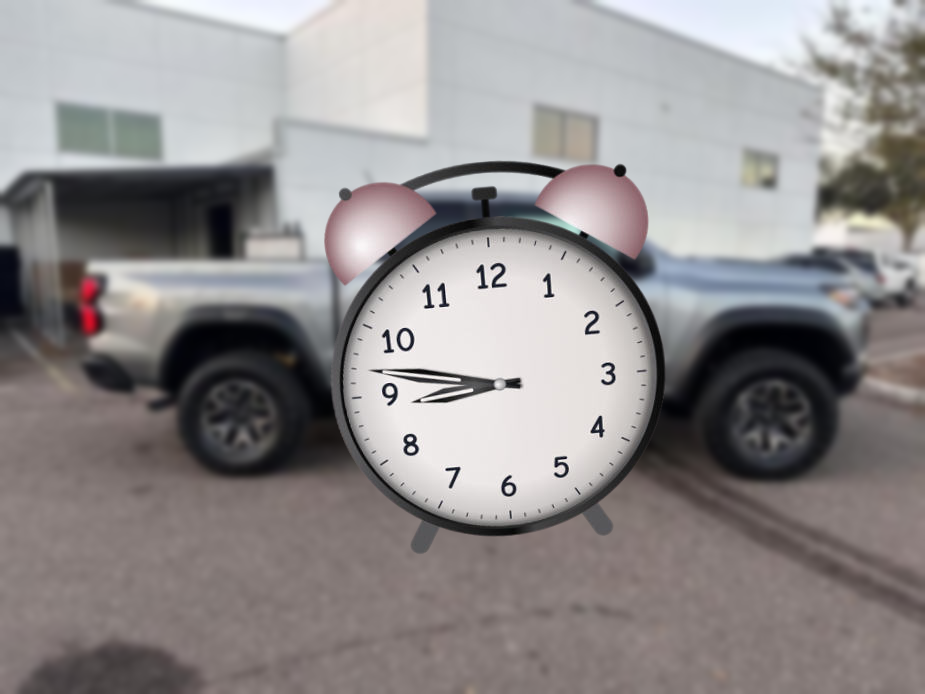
h=8 m=47
